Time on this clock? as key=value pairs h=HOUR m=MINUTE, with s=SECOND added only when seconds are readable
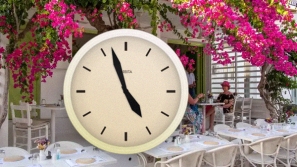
h=4 m=57
